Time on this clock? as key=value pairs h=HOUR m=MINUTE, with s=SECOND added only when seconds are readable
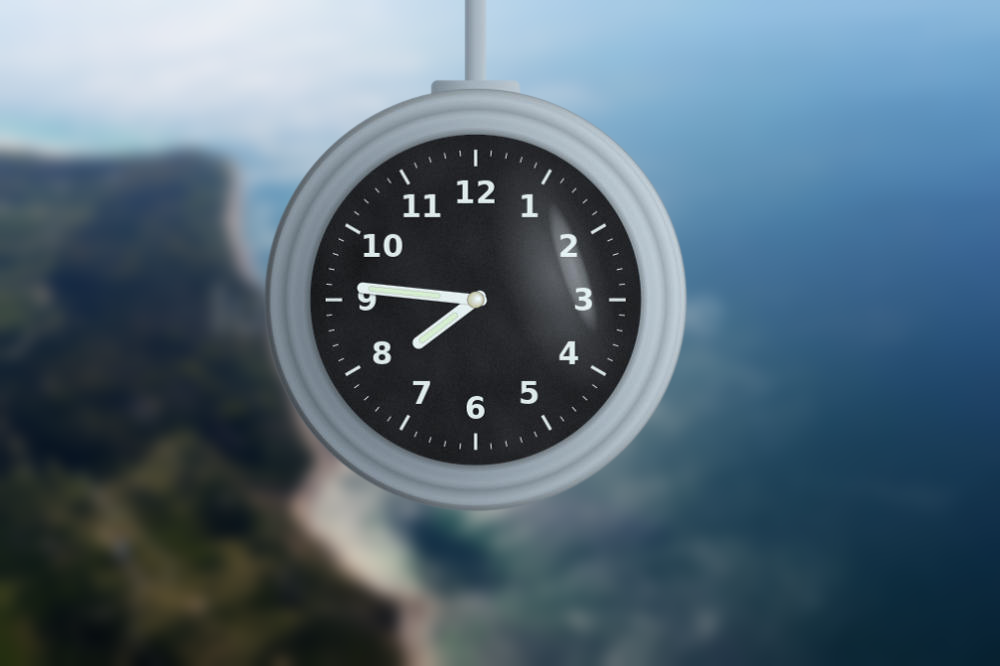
h=7 m=46
